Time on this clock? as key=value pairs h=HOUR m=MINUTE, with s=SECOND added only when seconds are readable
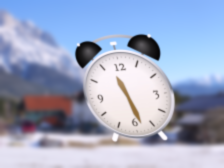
h=11 m=28
